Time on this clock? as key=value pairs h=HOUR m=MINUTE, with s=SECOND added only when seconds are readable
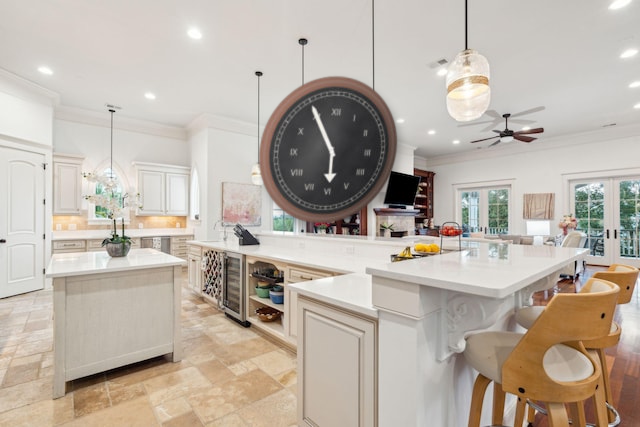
h=5 m=55
